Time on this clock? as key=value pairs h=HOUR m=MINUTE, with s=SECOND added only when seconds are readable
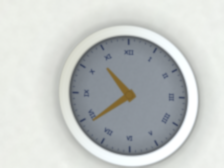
h=10 m=39
